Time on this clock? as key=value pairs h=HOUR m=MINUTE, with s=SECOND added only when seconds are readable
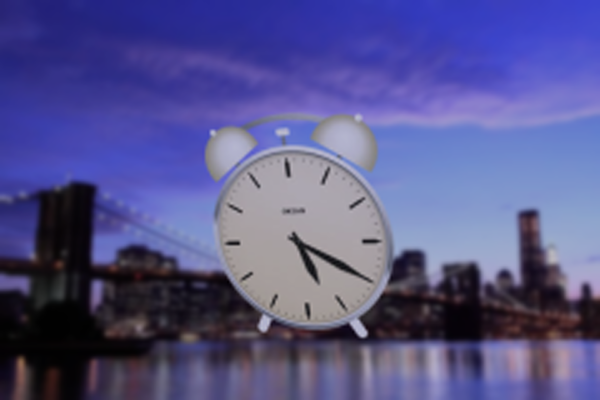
h=5 m=20
